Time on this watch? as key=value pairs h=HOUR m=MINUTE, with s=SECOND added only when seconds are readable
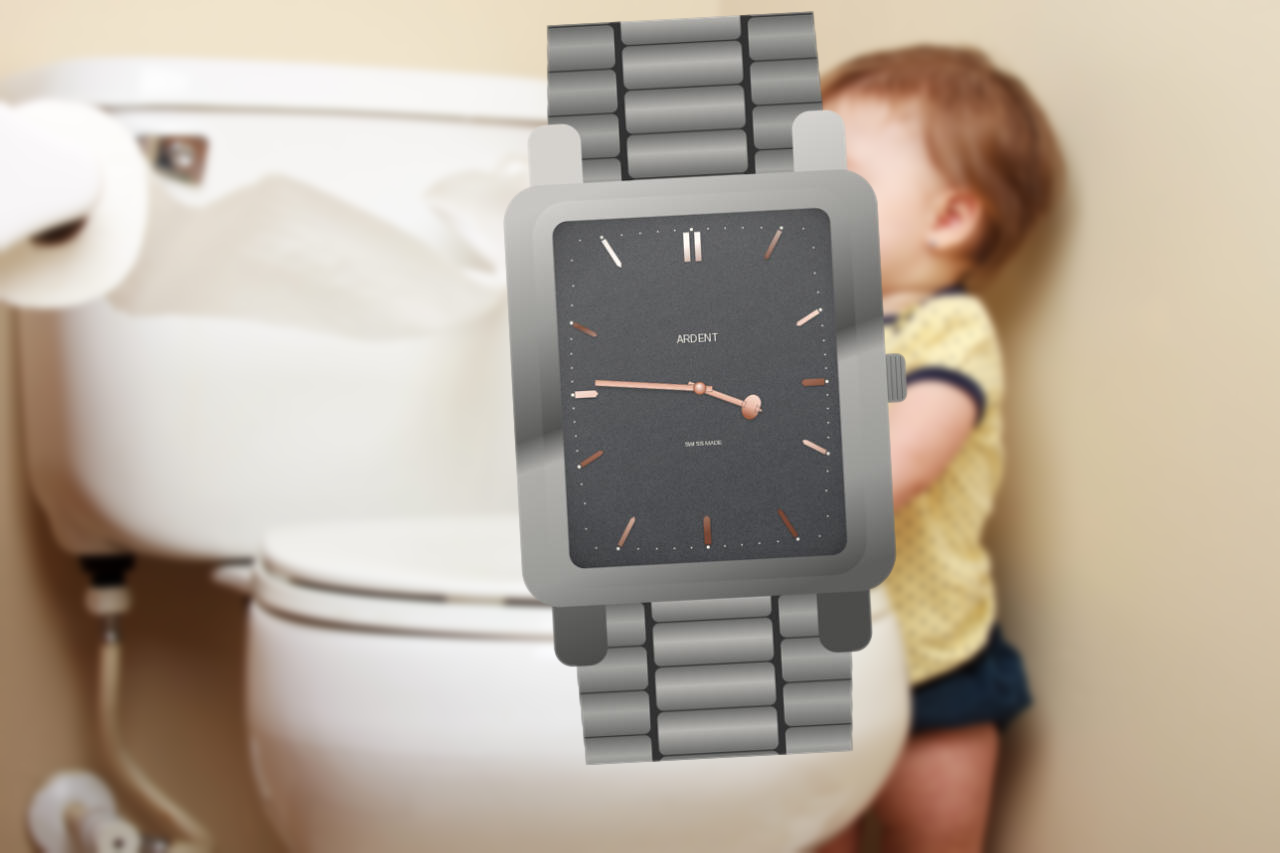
h=3 m=46
